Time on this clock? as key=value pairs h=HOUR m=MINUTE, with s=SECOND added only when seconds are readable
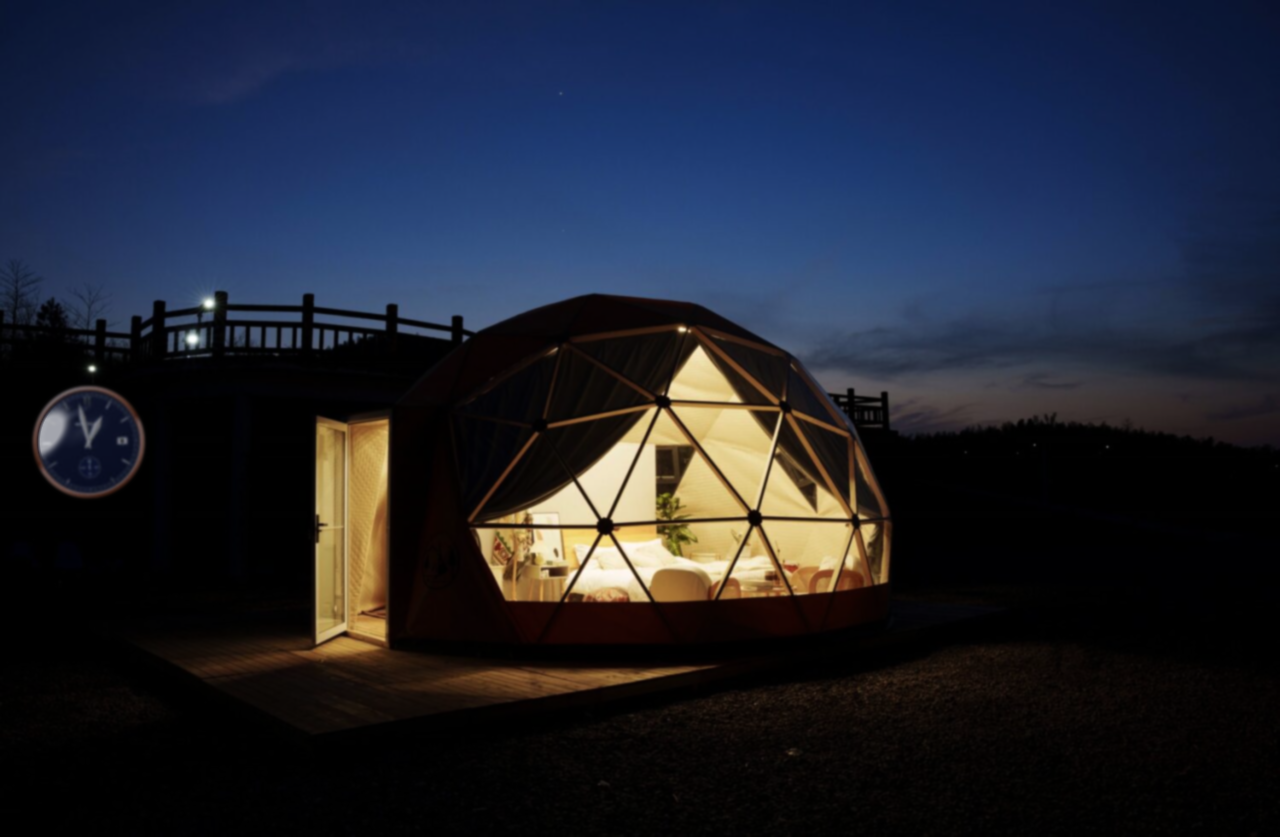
h=12 m=58
